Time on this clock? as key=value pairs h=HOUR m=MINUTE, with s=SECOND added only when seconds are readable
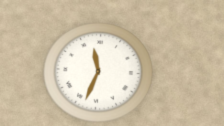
h=11 m=33
